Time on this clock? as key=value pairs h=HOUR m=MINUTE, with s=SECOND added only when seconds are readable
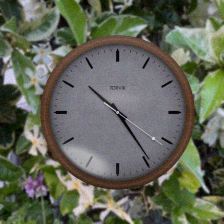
h=10 m=24 s=21
